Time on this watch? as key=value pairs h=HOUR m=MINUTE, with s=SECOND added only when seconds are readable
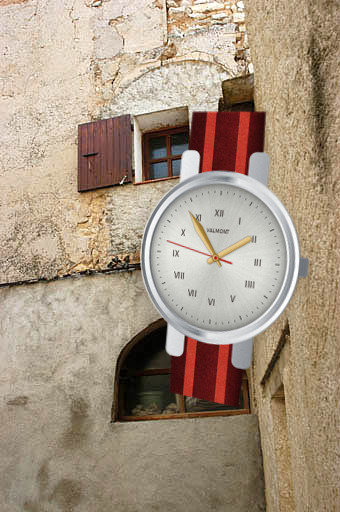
h=1 m=53 s=47
